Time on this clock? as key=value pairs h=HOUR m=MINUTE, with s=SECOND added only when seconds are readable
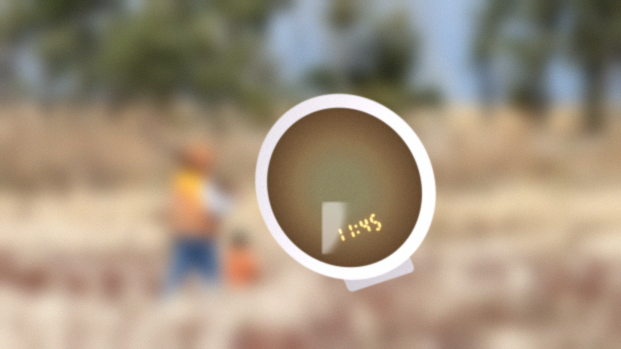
h=11 m=45
